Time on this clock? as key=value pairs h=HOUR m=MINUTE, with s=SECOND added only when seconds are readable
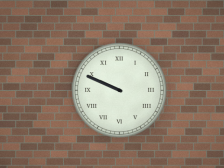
h=9 m=49
